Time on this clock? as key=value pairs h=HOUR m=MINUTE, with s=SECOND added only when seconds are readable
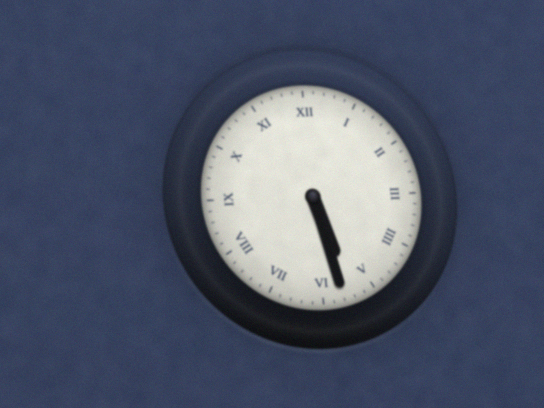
h=5 m=28
